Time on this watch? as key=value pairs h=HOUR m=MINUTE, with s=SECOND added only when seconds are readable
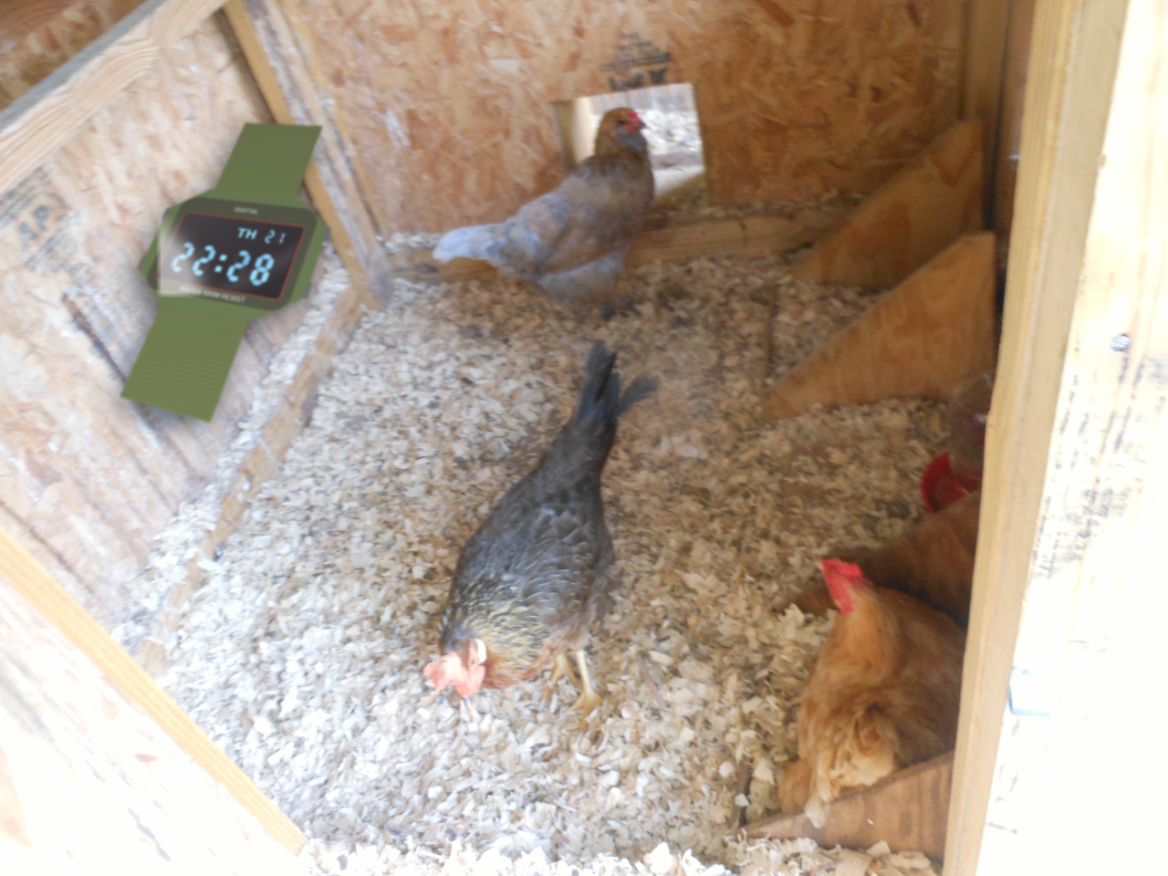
h=22 m=28
